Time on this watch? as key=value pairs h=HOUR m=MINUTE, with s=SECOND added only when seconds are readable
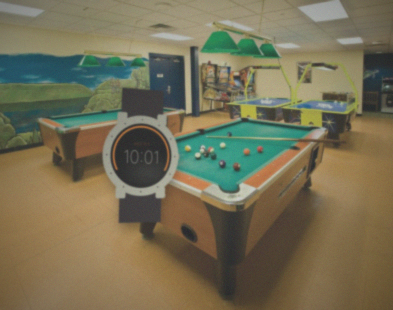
h=10 m=1
